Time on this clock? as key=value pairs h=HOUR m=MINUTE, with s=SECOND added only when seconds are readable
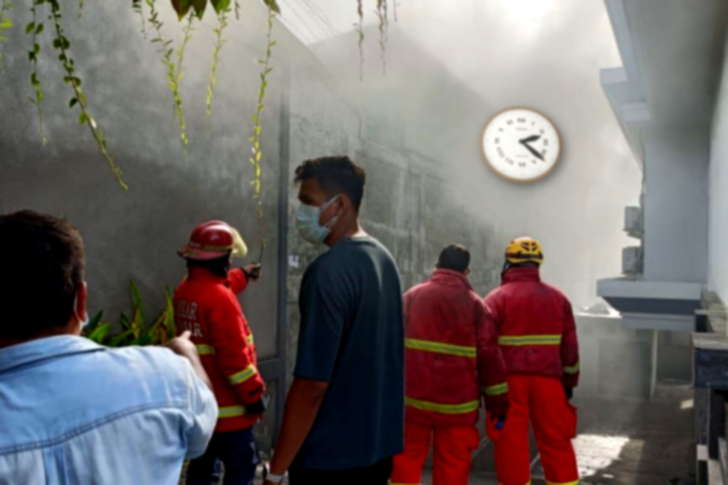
h=2 m=22
